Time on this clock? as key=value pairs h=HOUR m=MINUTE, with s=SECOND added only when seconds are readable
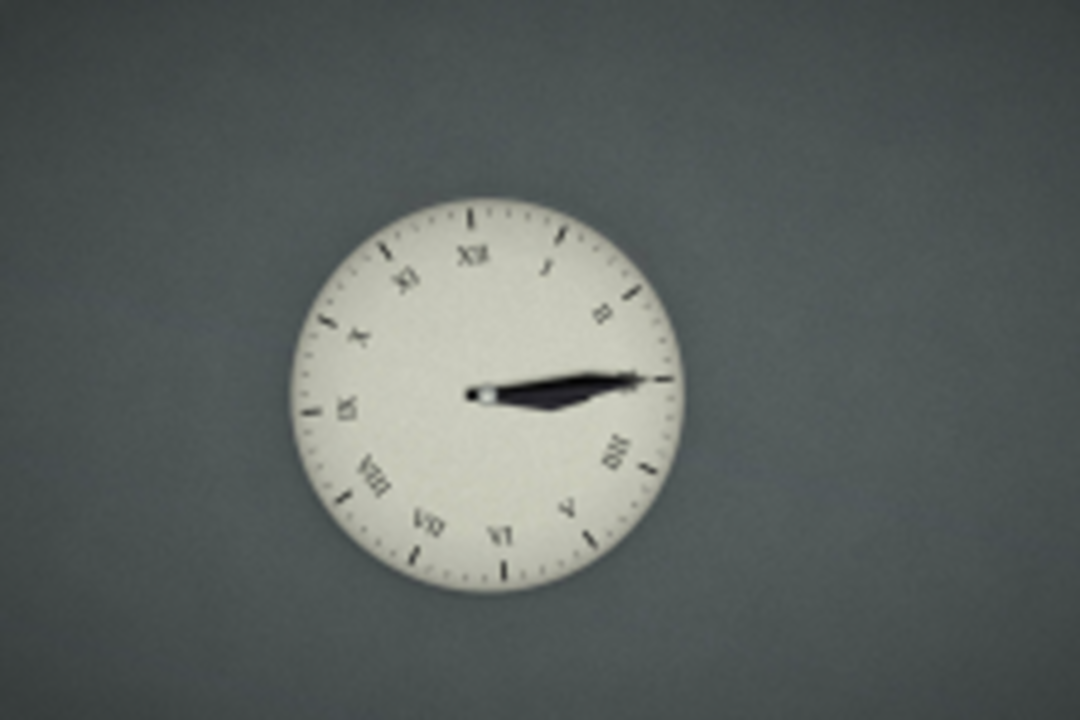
h=3 m=15
